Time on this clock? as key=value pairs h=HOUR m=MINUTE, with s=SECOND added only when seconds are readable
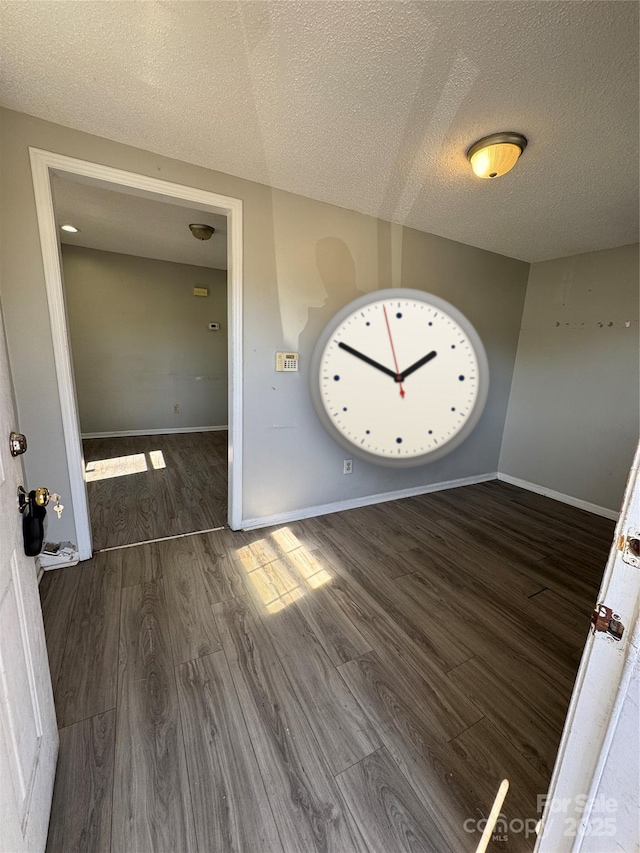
h=1 m=49 s=58
